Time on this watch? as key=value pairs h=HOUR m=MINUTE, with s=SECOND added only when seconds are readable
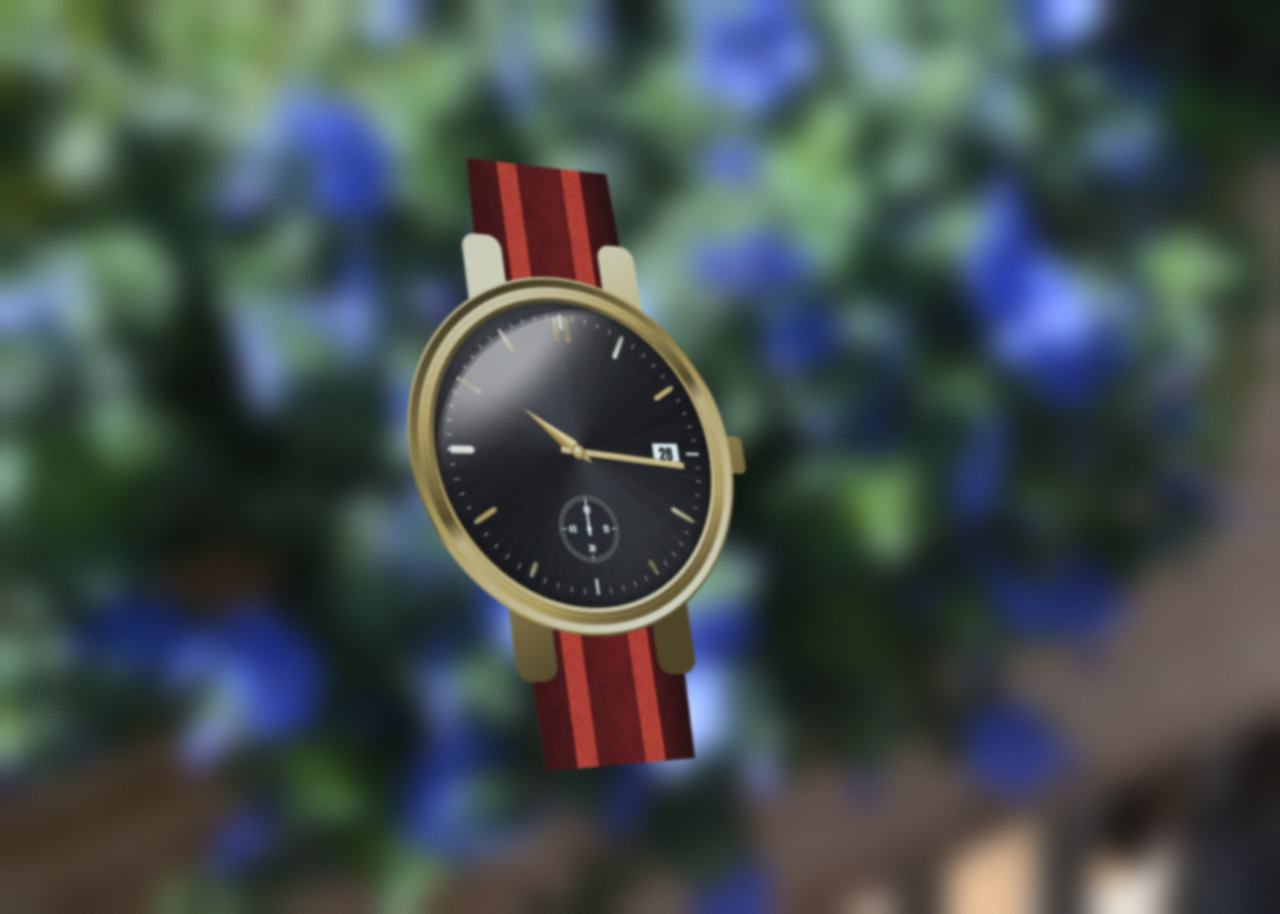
h=10 m=16
